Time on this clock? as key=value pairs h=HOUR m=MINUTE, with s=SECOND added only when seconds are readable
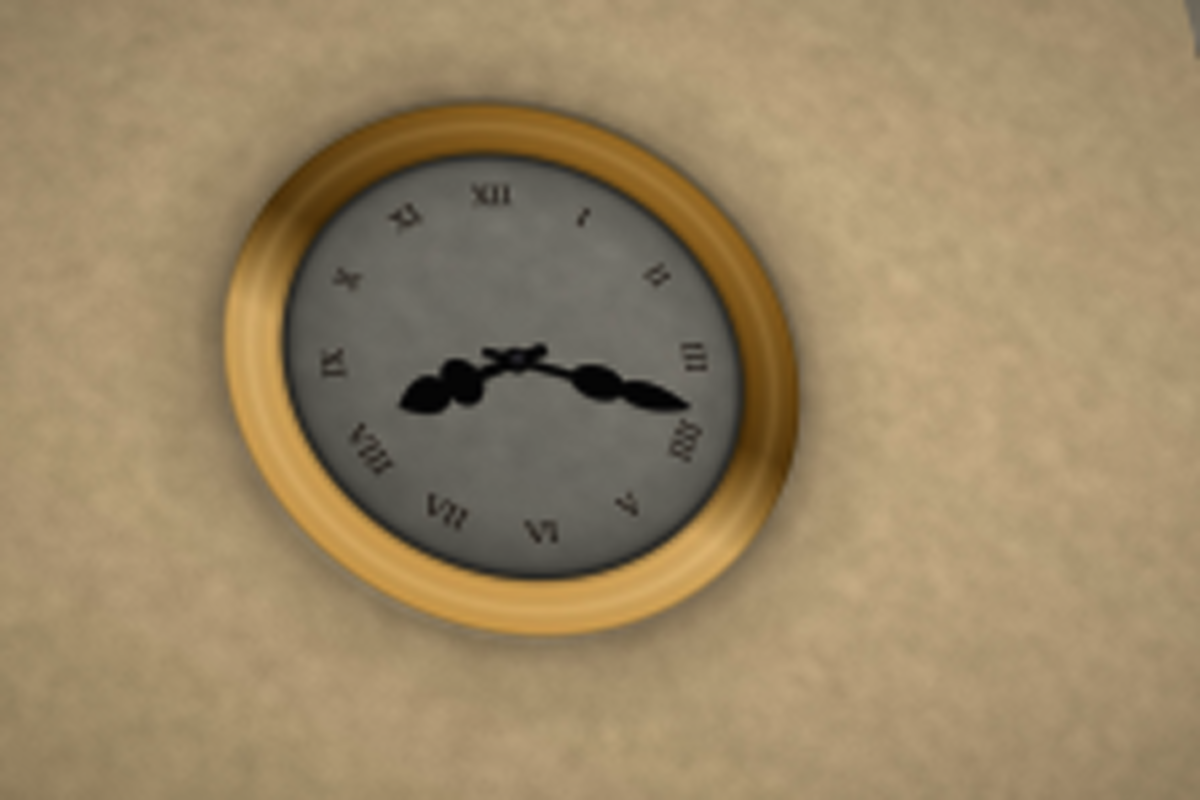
h=8 m=18
